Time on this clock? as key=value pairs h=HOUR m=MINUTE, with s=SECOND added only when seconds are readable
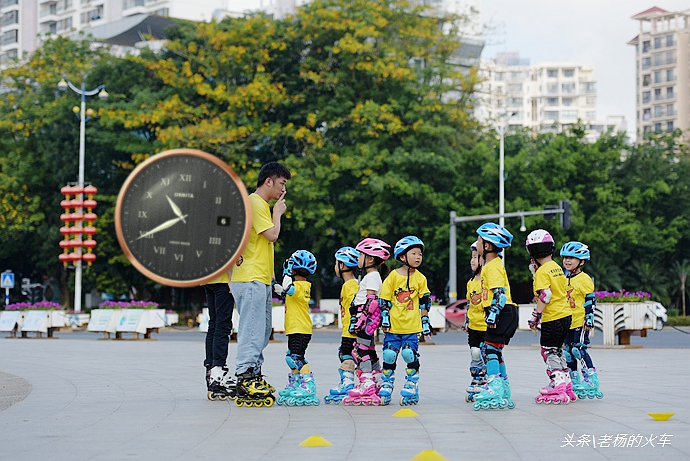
h=10 m=40
